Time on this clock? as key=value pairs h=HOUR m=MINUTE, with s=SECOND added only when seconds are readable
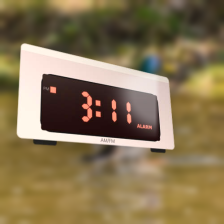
h=3 m=11
